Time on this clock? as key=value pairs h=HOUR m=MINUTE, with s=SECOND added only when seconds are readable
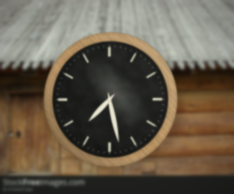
h=7 m=28
